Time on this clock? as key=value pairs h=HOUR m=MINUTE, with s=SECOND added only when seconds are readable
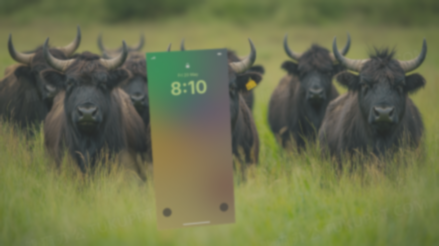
h=8 m=10
